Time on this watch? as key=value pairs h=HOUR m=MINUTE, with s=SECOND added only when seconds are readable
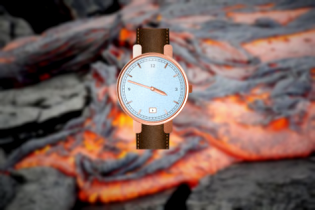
h=3 m=48
